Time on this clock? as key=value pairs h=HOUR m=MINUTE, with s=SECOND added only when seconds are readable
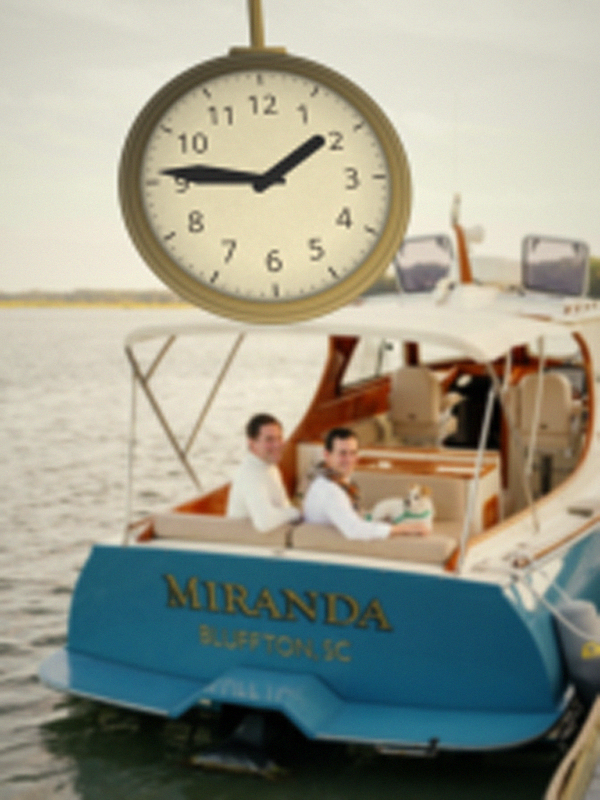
h=1 m=46
